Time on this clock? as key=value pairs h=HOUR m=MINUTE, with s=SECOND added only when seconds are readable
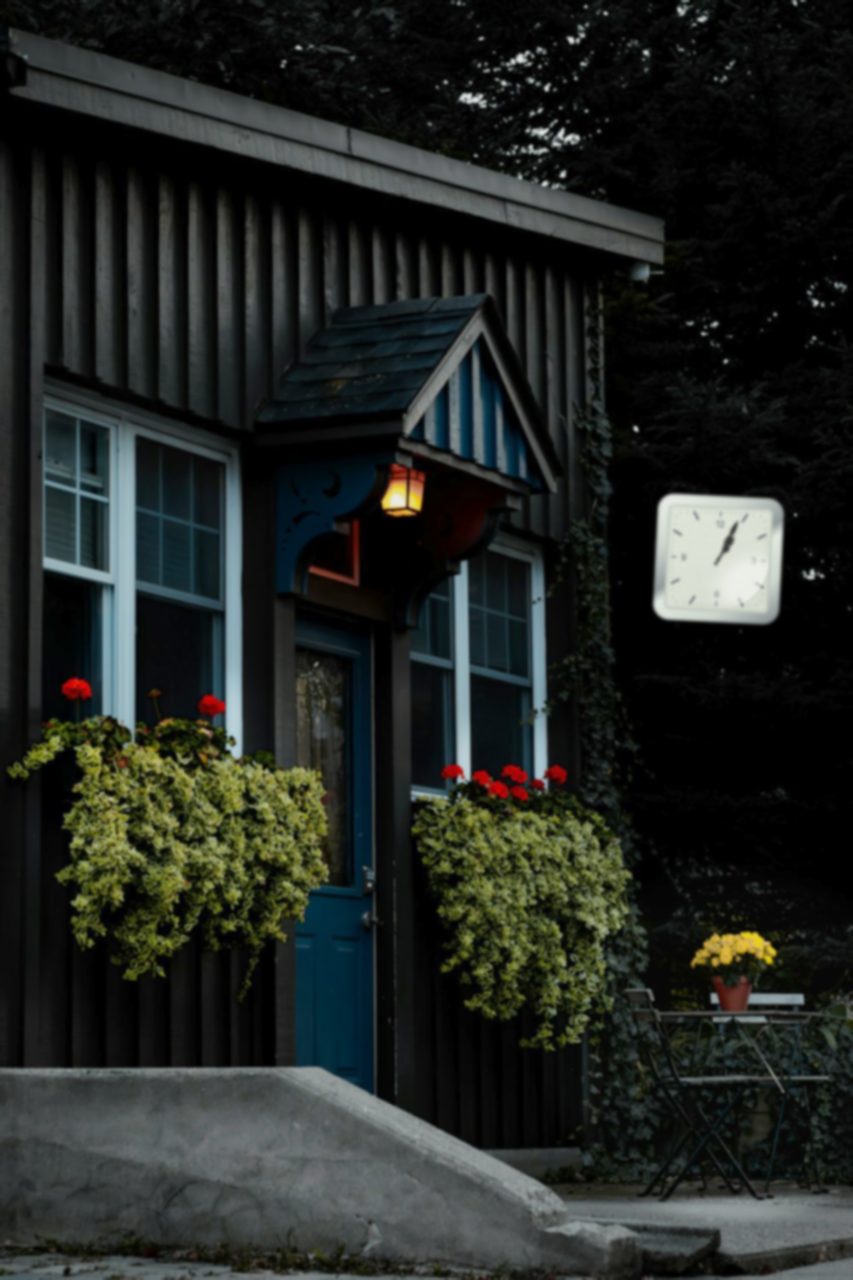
h=1 m=4
